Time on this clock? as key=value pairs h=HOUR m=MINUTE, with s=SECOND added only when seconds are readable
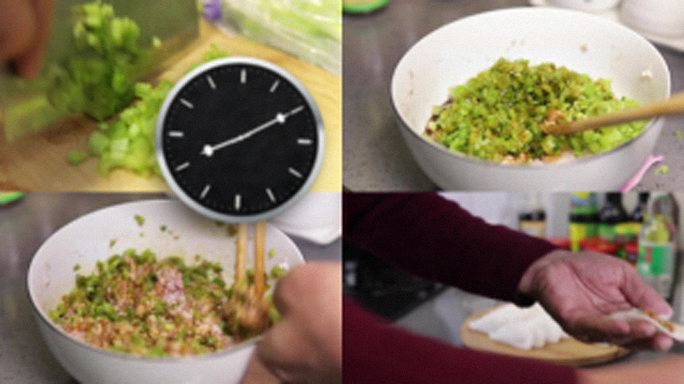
h=8 m=10
